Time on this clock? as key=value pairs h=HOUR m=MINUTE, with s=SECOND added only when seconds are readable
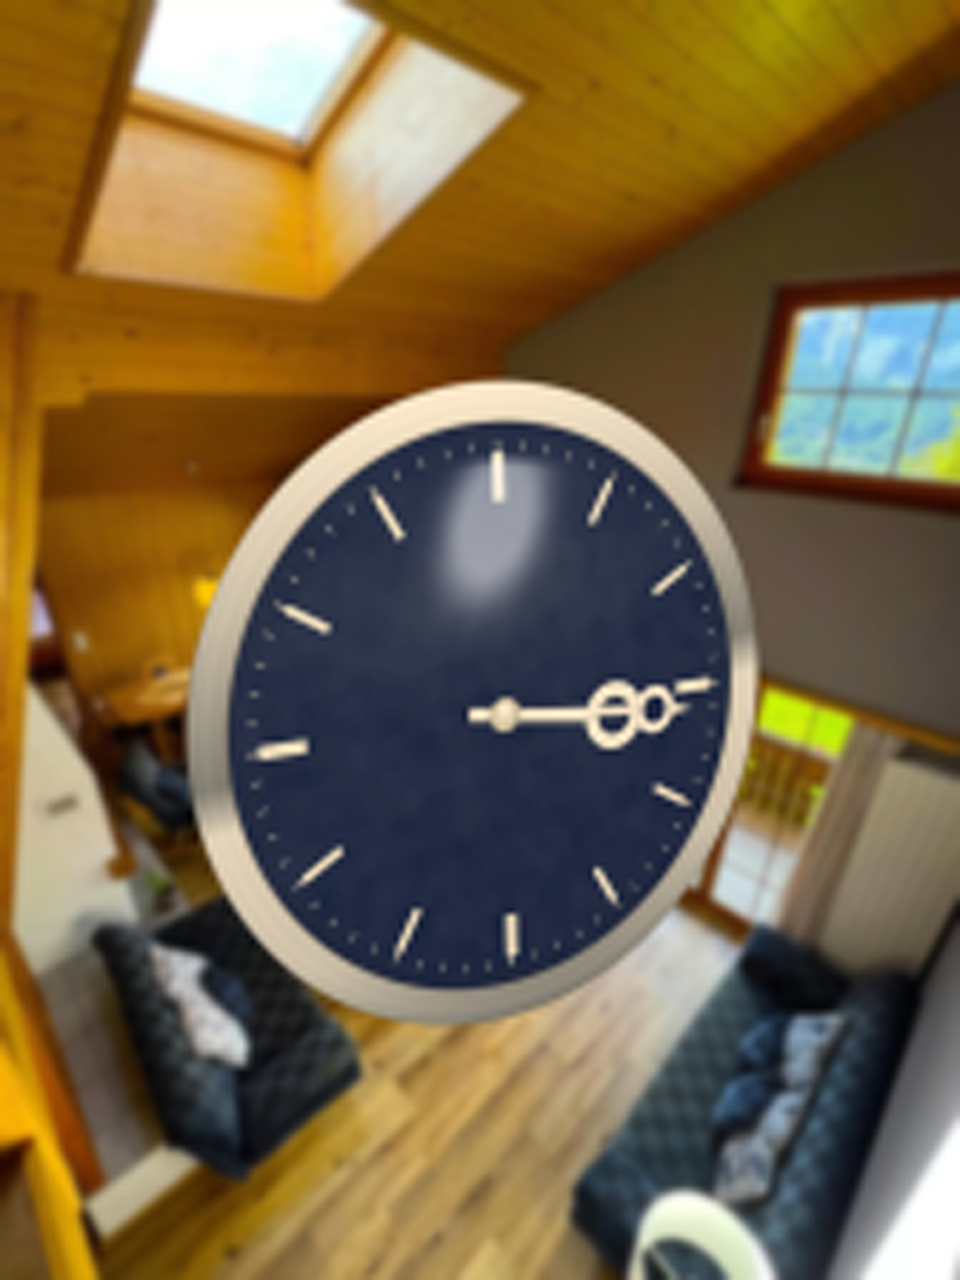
h=3 m=16
